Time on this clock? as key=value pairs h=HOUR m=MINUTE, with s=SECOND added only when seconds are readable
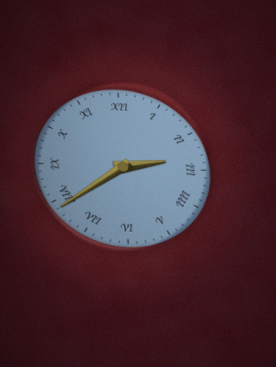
h=2 m=39
